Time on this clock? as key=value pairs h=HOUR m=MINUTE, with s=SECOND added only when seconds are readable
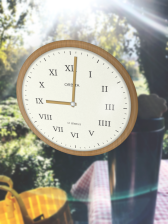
h=9 m=1
